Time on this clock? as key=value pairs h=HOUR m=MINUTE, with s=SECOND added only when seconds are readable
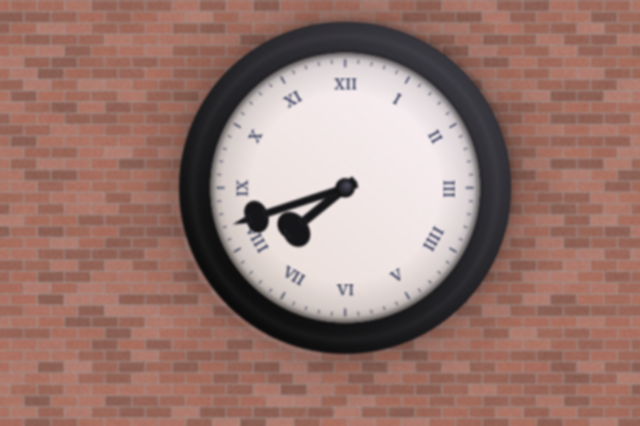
h=7 m=42
